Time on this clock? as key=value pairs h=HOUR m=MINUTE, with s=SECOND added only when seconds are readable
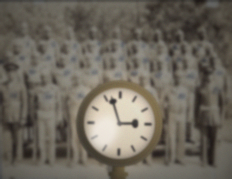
h=2 m=57
